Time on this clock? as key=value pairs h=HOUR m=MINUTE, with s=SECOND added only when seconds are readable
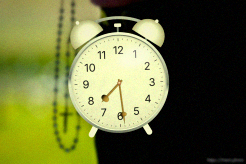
h=7 m=29
